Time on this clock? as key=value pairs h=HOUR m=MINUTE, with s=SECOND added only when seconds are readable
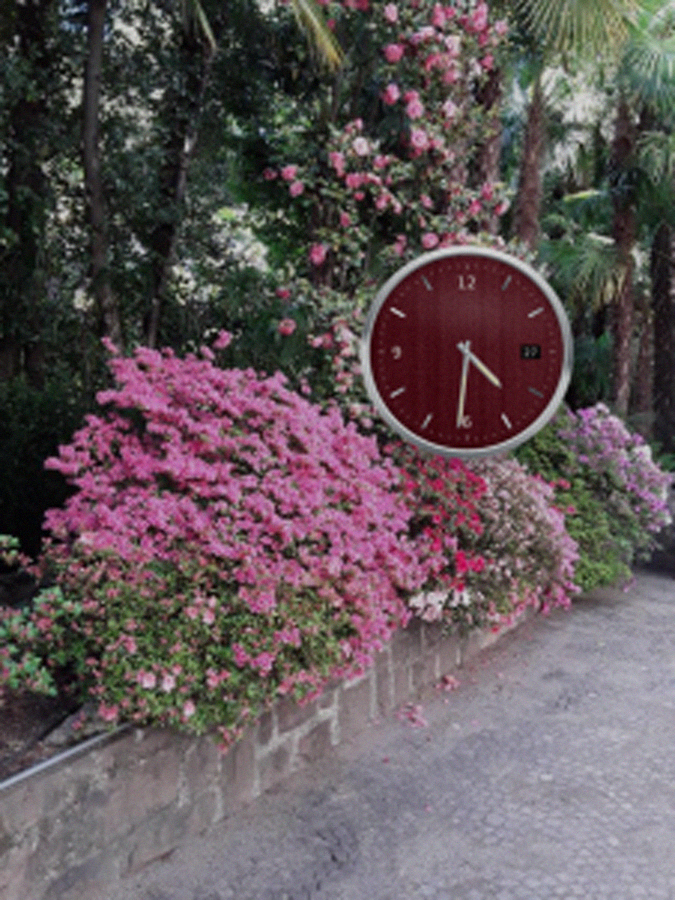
h=4 m=31
